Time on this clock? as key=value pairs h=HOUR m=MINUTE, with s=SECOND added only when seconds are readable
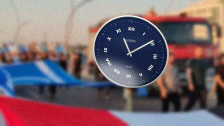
h=11 m=9
